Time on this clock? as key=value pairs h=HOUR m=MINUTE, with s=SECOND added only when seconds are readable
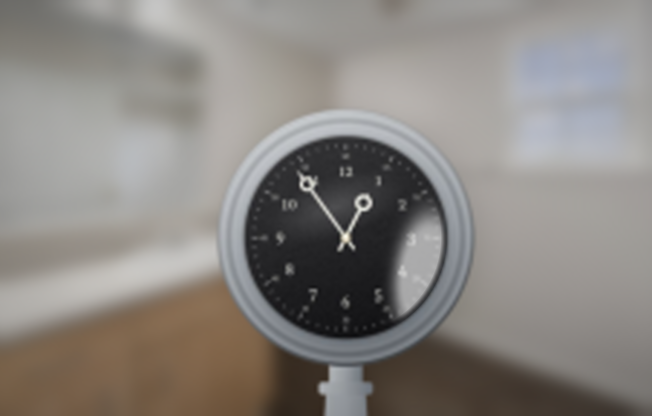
h=12 m=54
